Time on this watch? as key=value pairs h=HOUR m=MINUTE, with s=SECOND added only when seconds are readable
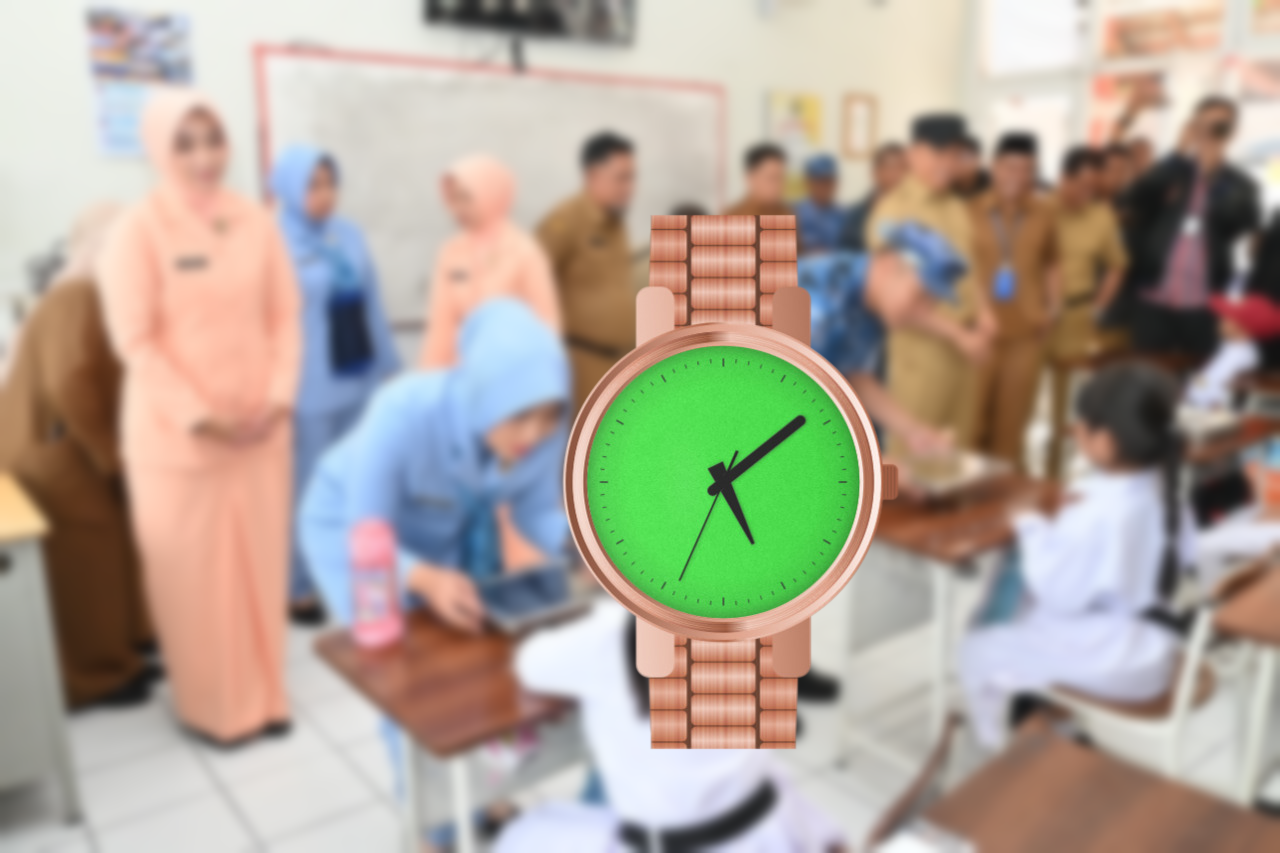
h=5 m=8 s=34
